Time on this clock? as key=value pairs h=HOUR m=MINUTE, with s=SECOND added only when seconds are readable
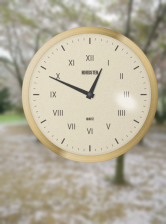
h=12 m=49
